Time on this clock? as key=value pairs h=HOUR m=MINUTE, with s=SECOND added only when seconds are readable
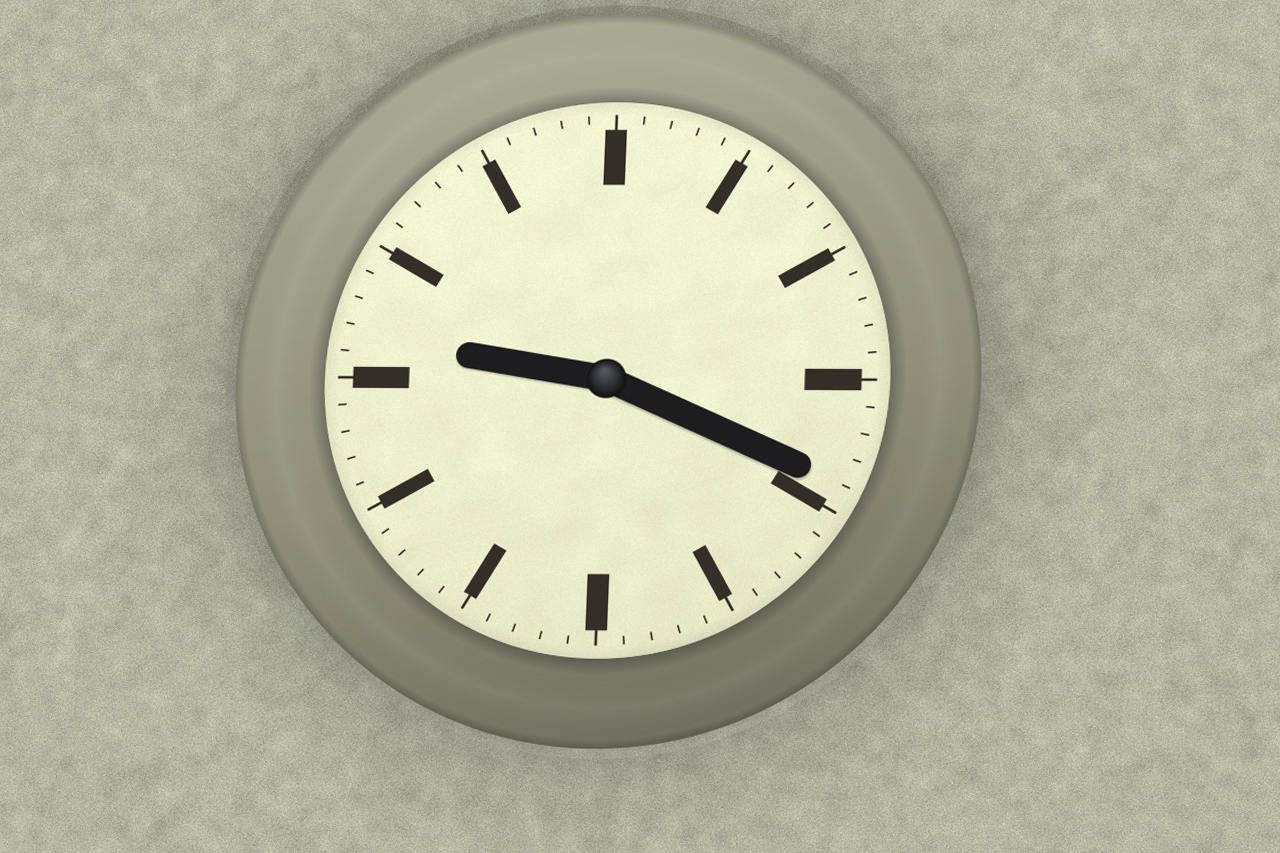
h=9 m=19
